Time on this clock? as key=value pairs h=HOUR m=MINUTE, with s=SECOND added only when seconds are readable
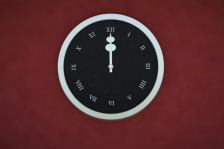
h=12 m=0
